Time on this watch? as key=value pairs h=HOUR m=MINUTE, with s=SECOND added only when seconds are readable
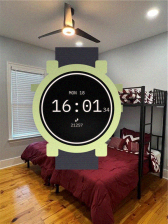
h=16 m=1
